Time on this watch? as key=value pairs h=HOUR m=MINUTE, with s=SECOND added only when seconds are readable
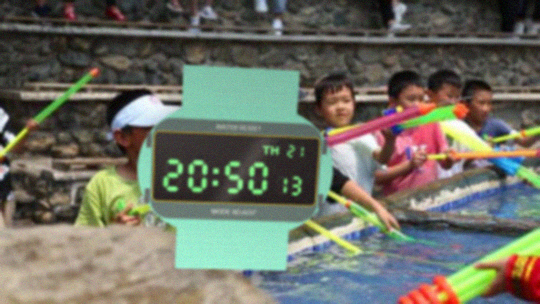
h=20 m=50 s=13
